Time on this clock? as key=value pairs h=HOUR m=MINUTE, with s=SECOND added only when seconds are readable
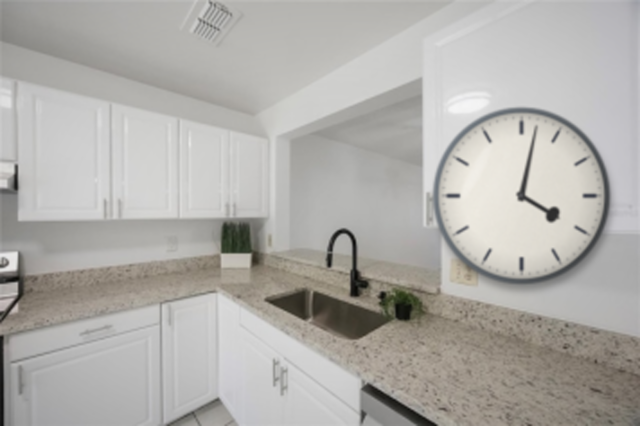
h=4 m=2
